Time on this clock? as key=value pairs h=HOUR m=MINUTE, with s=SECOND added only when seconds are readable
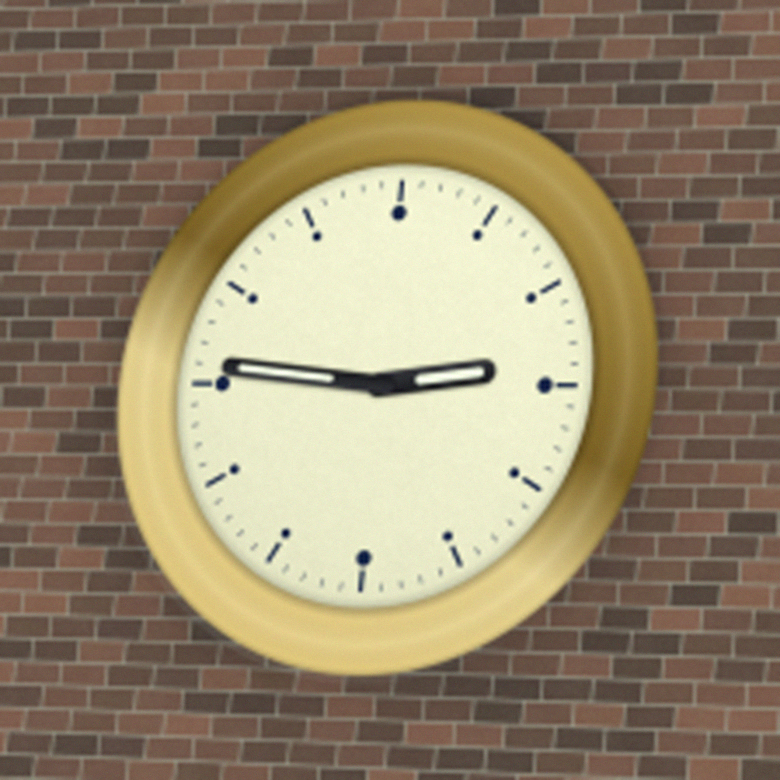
h=2 m=46
